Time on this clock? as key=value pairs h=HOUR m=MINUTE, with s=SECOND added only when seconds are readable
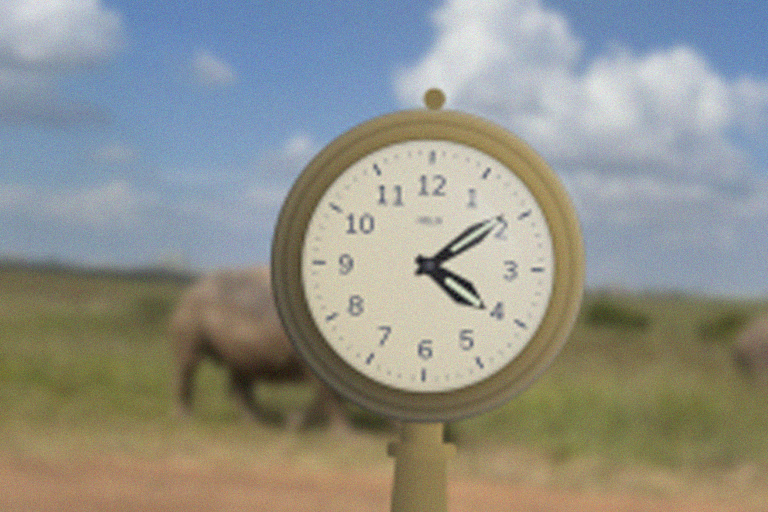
h=4 m=9
